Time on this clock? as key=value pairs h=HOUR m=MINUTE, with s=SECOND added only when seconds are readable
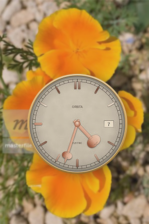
h=4 m=33
